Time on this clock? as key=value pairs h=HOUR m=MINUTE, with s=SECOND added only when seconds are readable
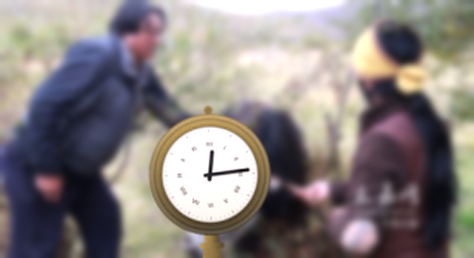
h=12 m=14
